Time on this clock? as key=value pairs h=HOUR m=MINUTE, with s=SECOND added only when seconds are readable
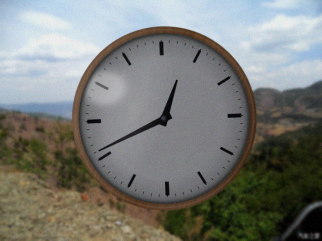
h=12 m=41
